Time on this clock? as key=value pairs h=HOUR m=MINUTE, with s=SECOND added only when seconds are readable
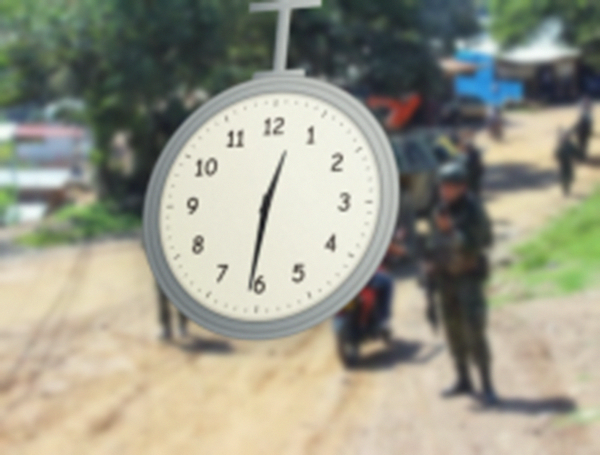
h=12 m=31
